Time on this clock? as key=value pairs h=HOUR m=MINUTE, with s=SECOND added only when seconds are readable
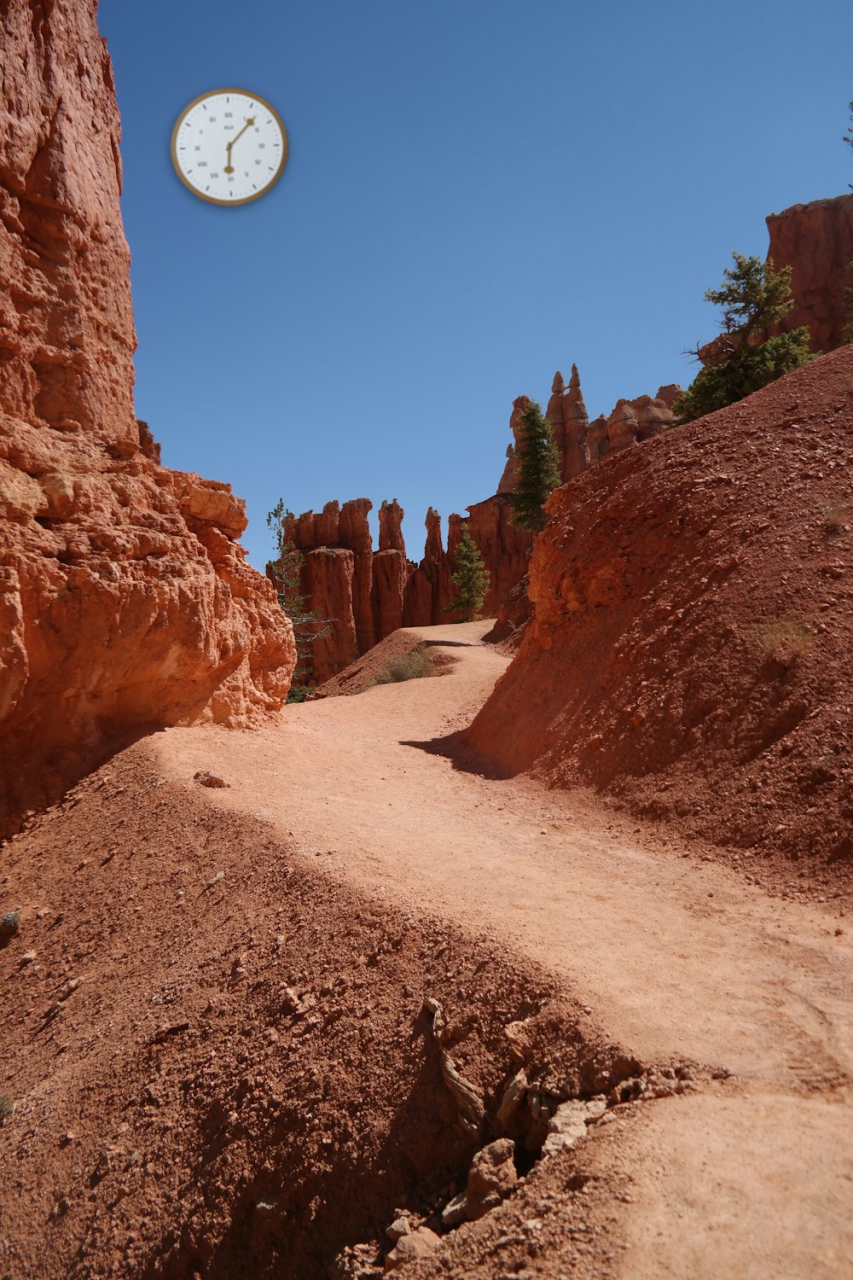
h=6 m=7
